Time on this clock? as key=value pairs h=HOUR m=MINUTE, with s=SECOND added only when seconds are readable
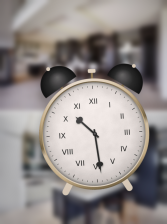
h=10 m=29
